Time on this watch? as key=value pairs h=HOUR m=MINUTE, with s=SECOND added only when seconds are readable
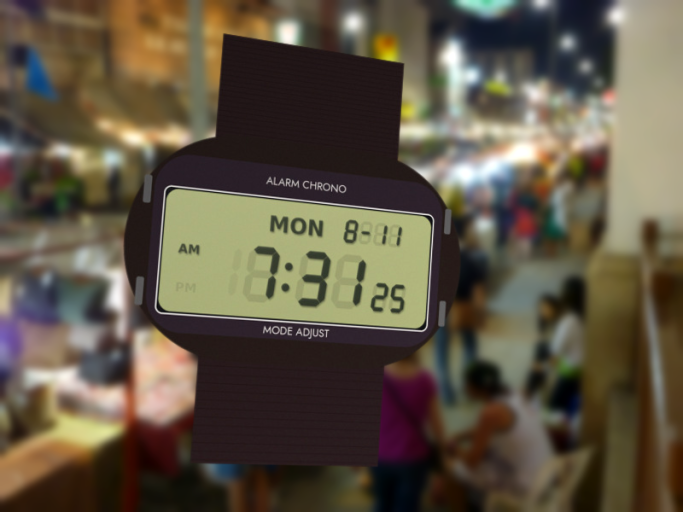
h=7 m=31 s=25
